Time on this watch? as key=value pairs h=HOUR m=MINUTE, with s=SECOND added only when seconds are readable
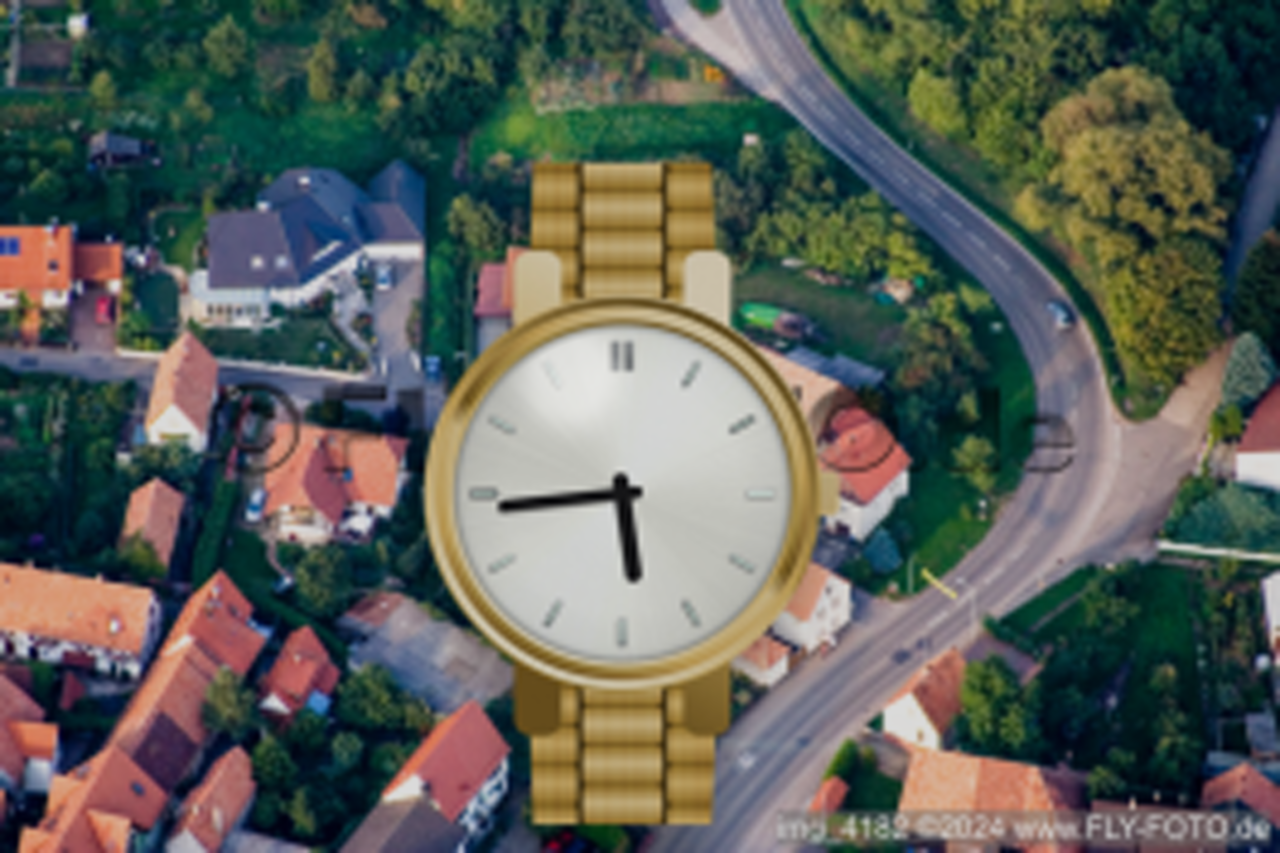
h=5 m=44
